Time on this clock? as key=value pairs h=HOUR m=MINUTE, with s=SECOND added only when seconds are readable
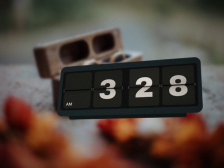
h=3 m=28
